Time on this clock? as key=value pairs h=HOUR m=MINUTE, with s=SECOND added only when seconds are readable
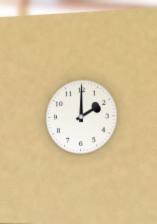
h=2 m=0
